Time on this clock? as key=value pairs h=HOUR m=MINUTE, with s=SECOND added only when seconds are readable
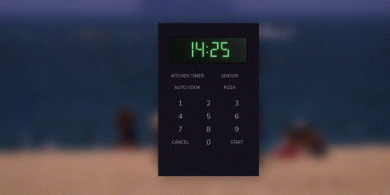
h=14 m=25
